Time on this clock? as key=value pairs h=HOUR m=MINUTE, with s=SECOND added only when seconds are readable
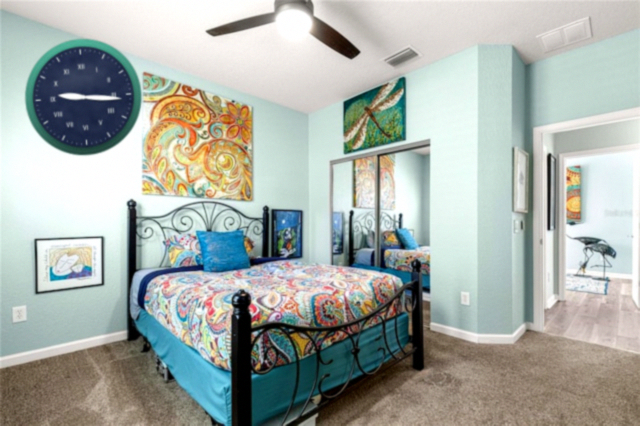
h=9 m=16
